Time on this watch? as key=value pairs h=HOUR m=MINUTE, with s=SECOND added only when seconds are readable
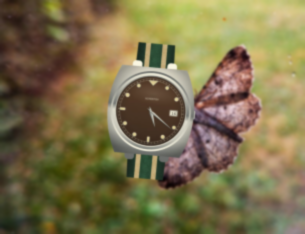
h=5 m=21
